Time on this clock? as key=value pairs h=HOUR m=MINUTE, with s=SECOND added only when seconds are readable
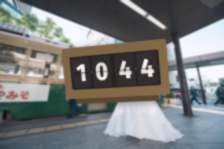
h=10 m=44
